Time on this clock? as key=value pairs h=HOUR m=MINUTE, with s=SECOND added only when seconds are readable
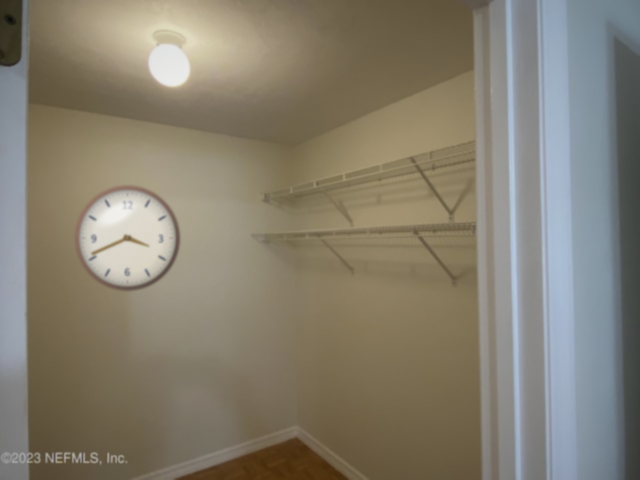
h=3 m=41
